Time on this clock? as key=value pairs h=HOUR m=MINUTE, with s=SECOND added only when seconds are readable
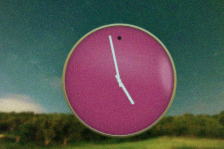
h=4 m=58
